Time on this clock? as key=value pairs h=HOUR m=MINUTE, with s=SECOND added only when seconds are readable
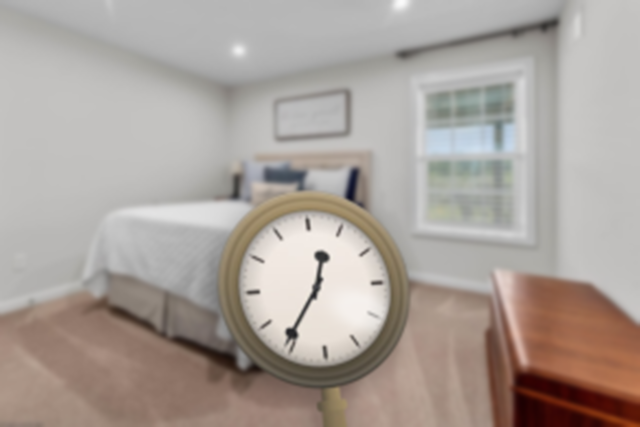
h=12 m=36
